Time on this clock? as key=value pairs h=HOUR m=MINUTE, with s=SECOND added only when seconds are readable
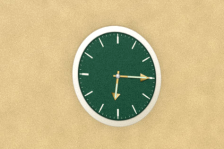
h=6 m=15
